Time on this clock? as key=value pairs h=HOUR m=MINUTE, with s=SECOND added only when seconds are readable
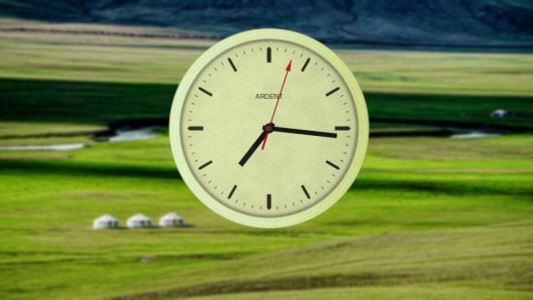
h=7 m=16 s=3
